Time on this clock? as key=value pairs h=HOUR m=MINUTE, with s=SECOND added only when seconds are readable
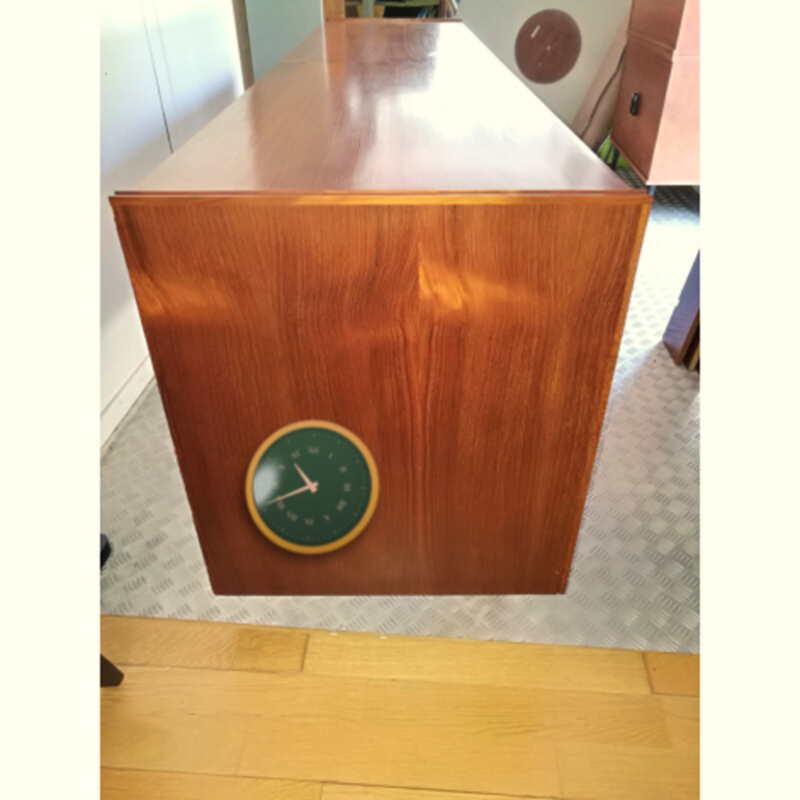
h=10 m=41
